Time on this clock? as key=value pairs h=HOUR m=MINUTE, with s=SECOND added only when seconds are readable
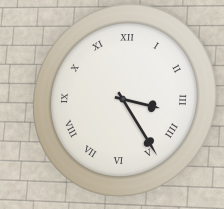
h=3 m=24
